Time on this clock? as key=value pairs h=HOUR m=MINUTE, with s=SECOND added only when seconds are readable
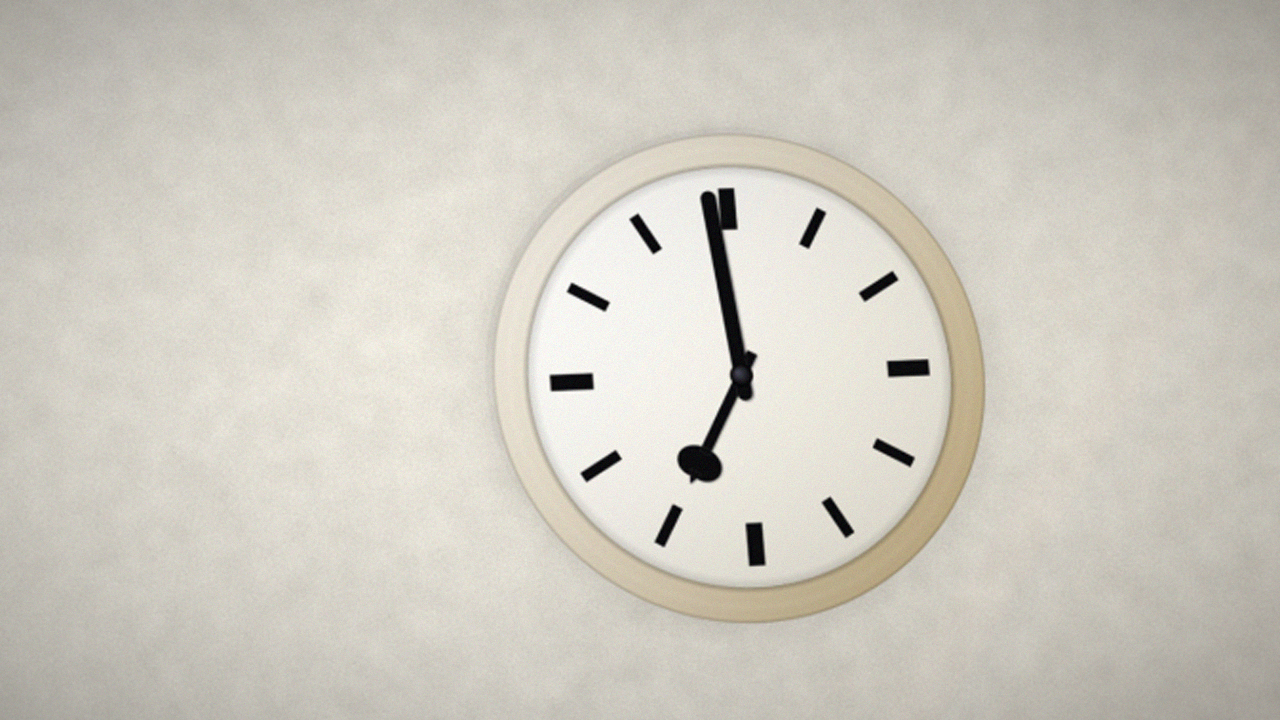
h=6 m=59
